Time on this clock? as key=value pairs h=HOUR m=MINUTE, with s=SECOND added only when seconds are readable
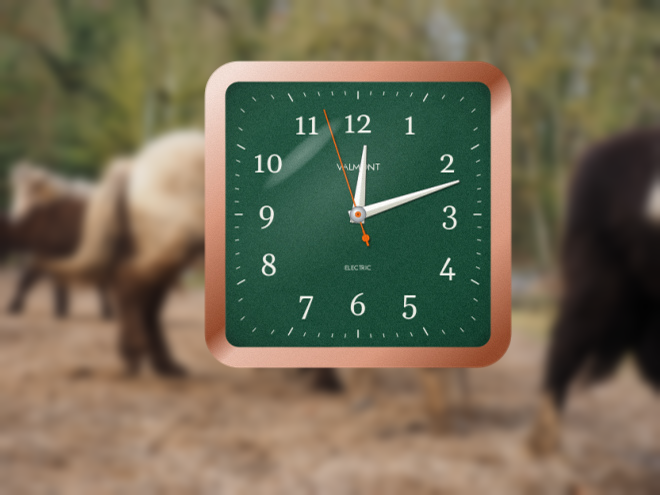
h=12 m=11 s=57
